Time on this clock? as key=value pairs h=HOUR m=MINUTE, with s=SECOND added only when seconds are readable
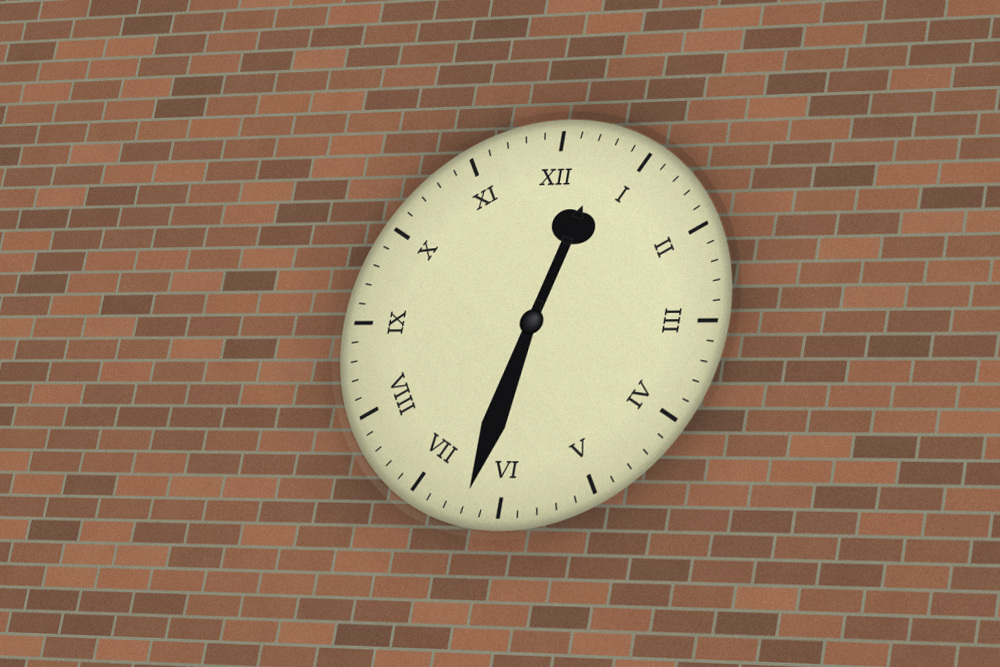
h=12 m=32
